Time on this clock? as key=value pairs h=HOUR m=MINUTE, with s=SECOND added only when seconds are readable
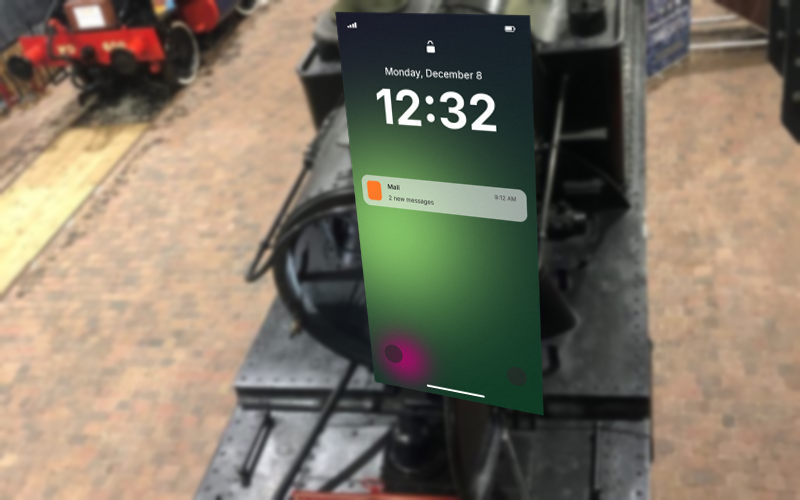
h=12 m=32
